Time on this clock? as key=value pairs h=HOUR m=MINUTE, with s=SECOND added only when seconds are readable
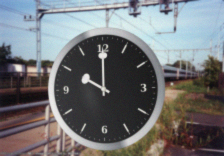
h=10 m=0
